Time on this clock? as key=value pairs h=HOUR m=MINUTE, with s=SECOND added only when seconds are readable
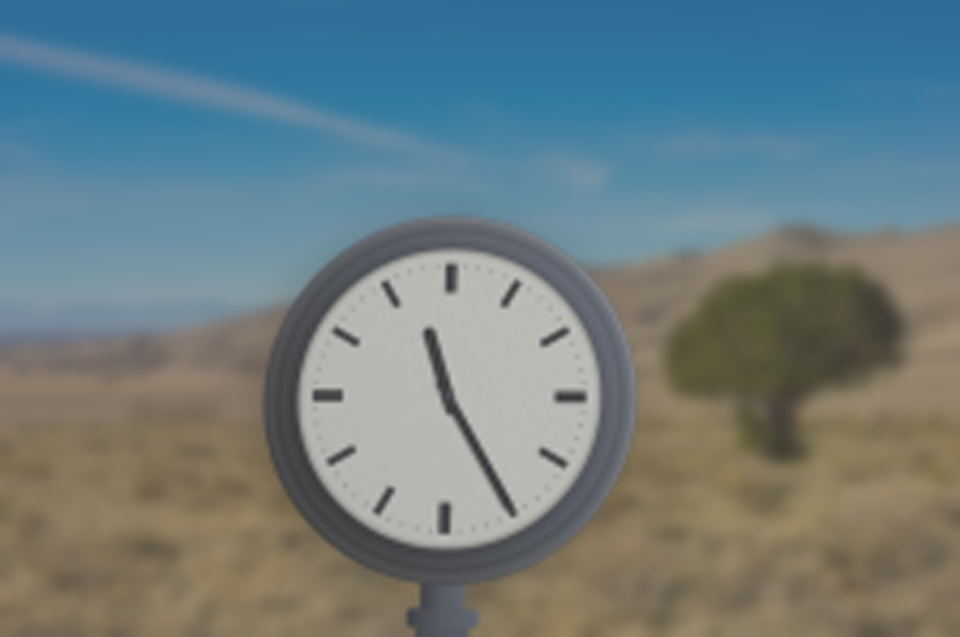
h=11 m=25
